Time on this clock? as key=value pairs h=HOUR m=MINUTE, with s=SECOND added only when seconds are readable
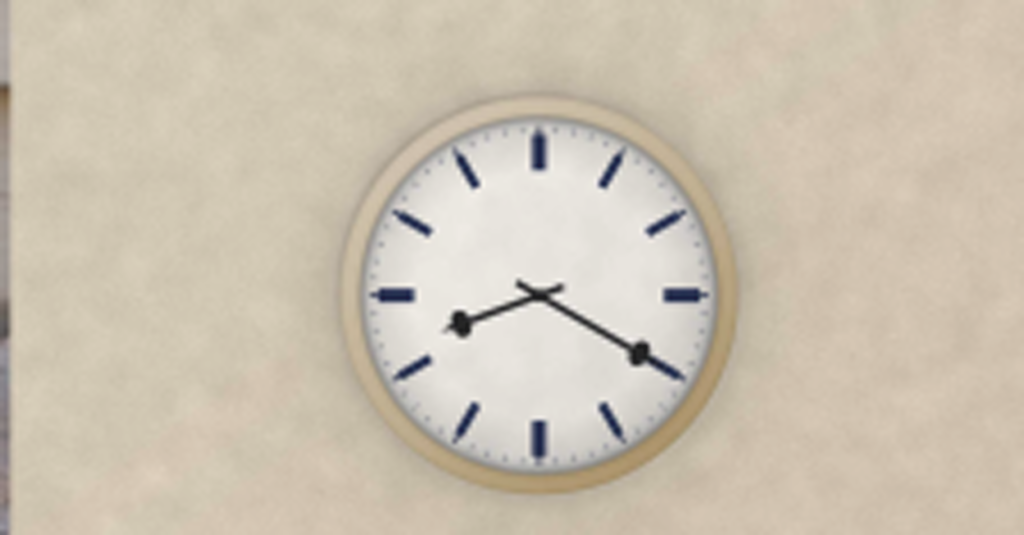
h=8 m=20
